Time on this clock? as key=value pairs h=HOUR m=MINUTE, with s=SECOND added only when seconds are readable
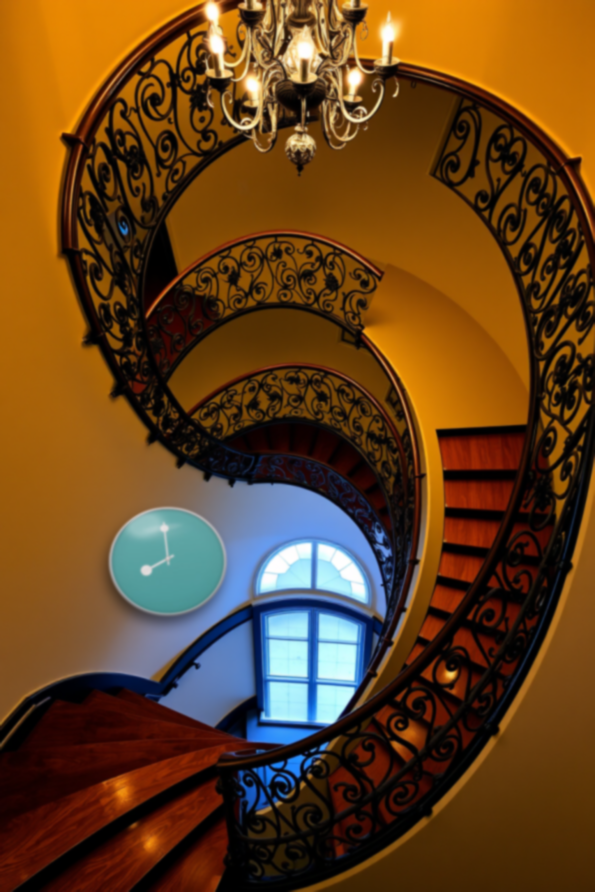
h=7 m=59
